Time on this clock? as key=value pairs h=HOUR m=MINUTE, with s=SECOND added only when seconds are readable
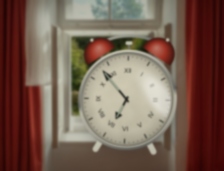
h=6 m=53
